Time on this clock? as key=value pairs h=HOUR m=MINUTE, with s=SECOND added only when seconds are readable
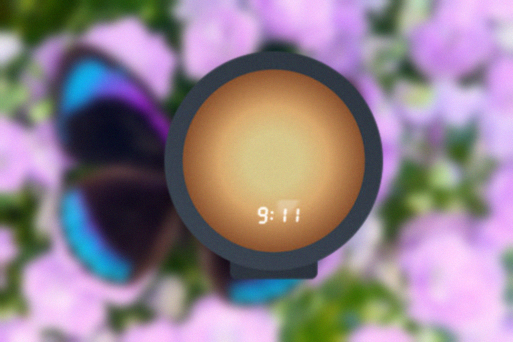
h=9 m=11
